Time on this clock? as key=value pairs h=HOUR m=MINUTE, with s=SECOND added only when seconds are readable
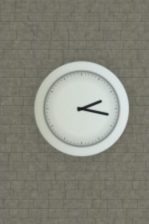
h=2 m=17
